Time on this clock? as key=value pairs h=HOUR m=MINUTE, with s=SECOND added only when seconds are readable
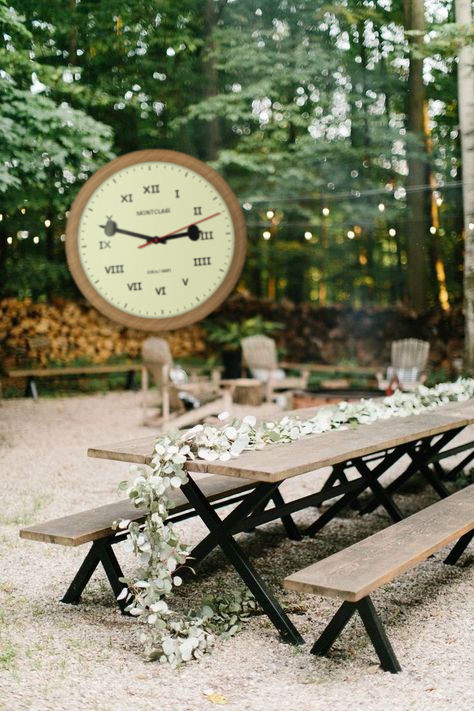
h=2 m=48 s=12
